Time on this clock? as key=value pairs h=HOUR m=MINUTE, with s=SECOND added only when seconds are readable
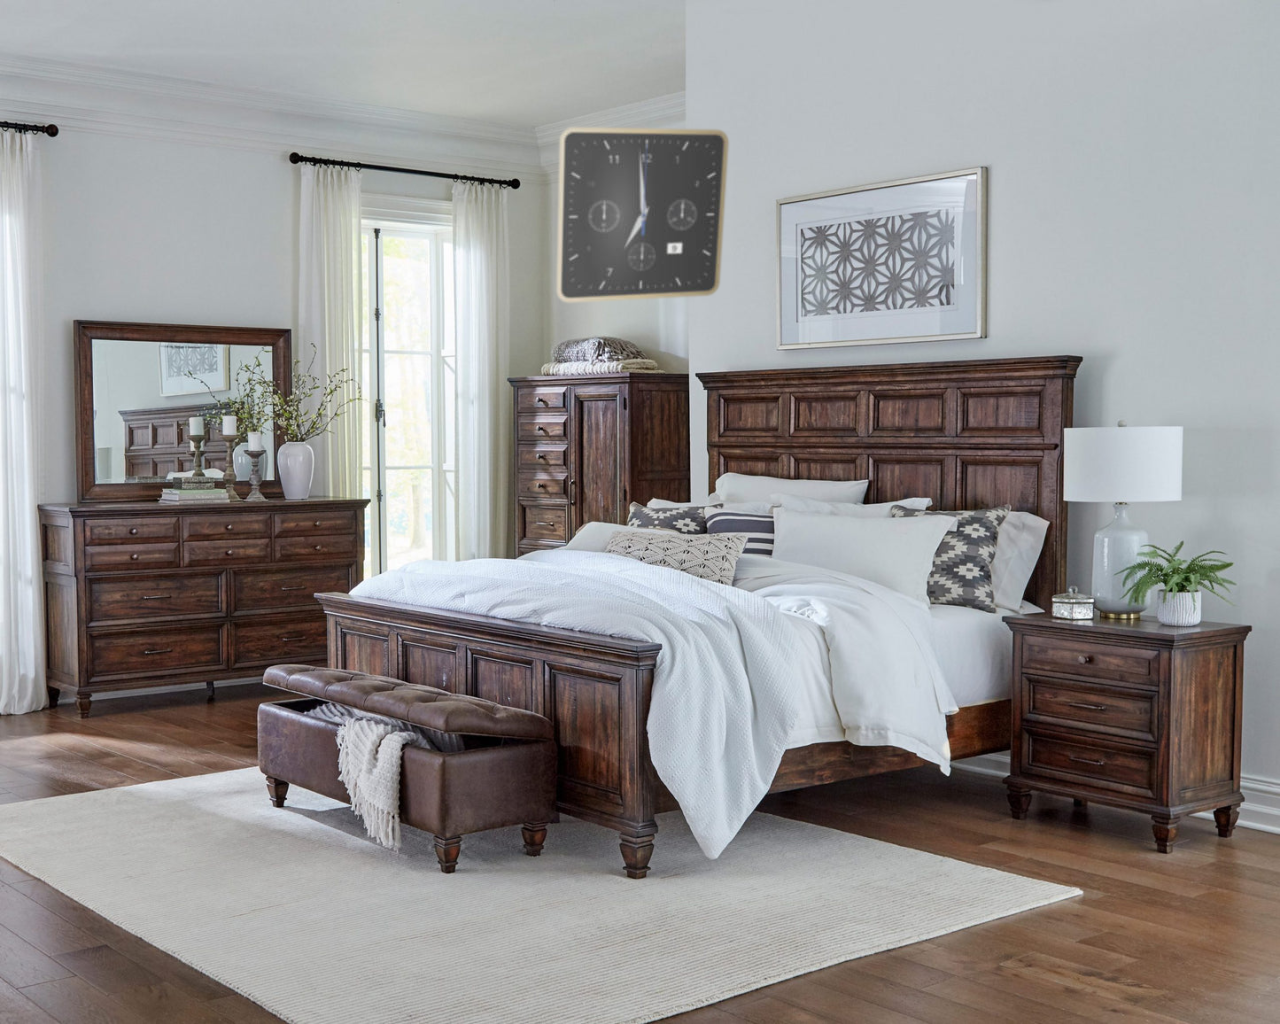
h=6 m=59
